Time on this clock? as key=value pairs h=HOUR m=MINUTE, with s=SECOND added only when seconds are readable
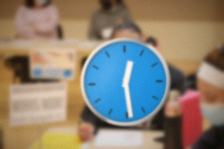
h=12 m=29
